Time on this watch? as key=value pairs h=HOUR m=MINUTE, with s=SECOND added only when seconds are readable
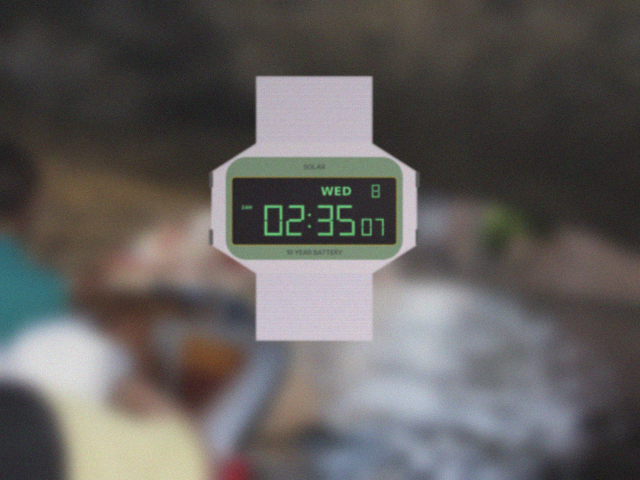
h=2 m=35 s=7
